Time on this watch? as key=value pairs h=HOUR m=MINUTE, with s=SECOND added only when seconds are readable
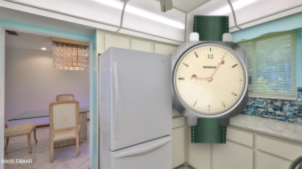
h=9 m=5
